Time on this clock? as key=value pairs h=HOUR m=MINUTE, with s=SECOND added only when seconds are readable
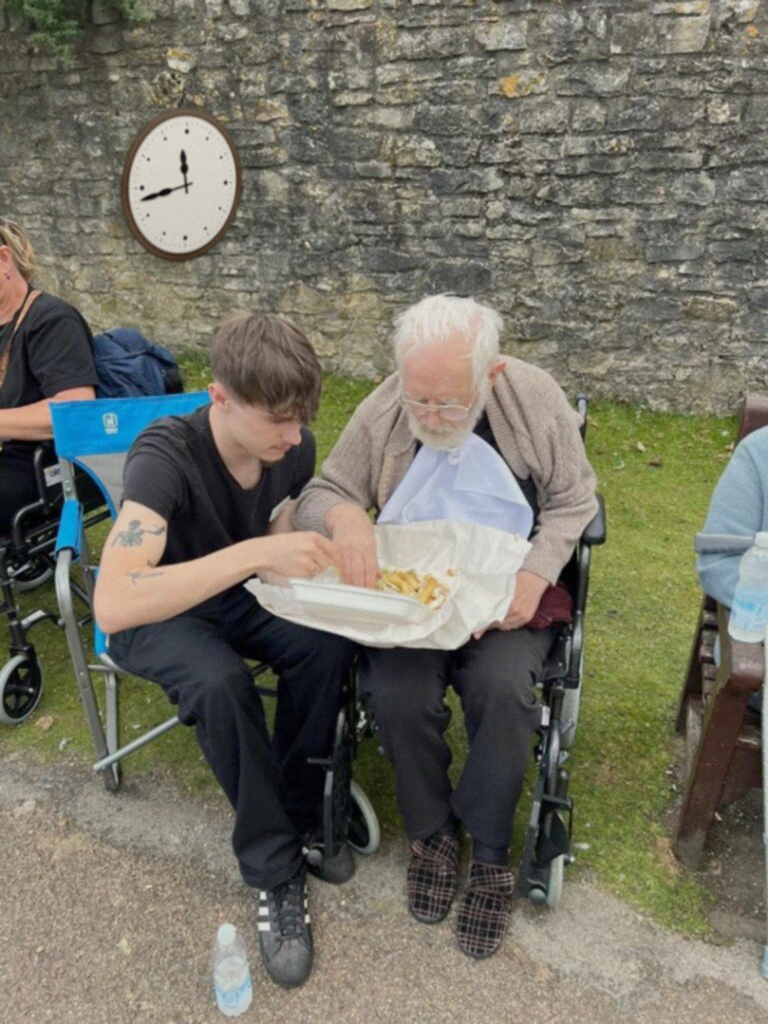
h=11 m=43
